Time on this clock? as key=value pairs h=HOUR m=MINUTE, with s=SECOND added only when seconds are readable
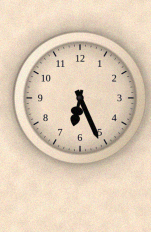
h=6 m=26
